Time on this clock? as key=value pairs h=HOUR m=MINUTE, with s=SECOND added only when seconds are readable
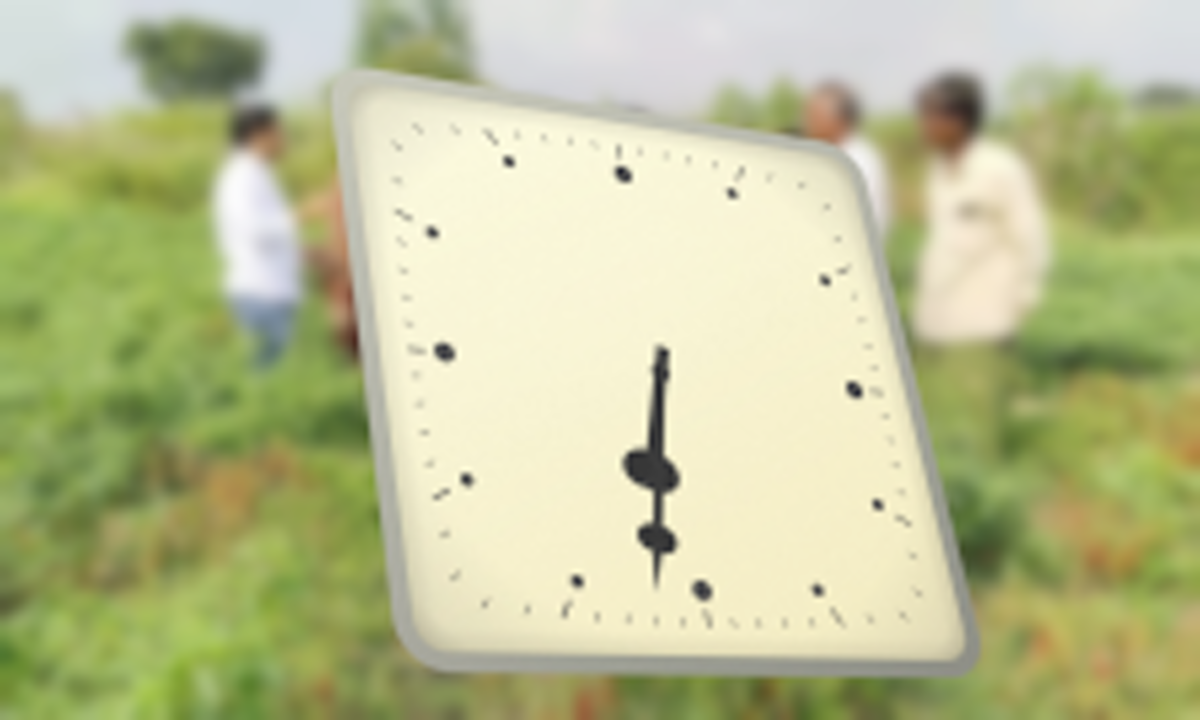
h=6 m=32
